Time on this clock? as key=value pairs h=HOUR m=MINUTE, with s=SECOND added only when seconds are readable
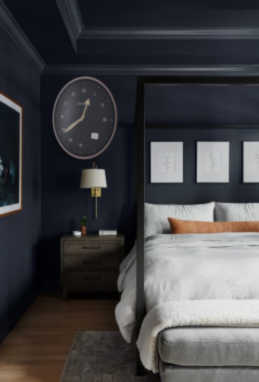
h=12 m=39
